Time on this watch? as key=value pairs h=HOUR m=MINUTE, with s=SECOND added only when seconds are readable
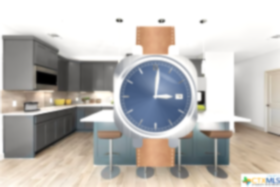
h=3 m=1
